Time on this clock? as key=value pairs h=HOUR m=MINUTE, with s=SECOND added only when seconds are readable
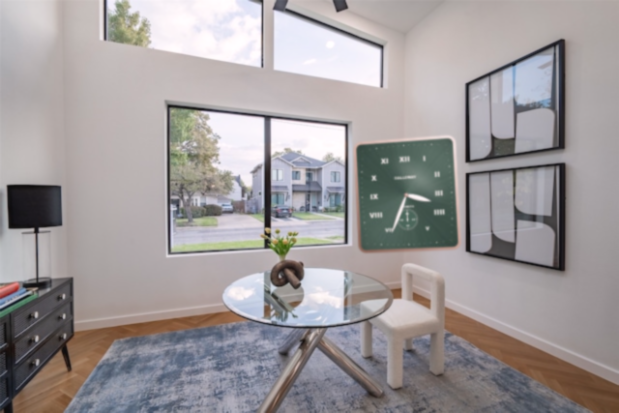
h=3 m=34
